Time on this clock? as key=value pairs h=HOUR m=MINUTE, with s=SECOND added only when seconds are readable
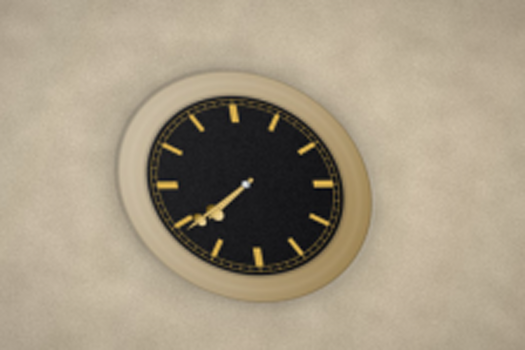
h=7 m=39
